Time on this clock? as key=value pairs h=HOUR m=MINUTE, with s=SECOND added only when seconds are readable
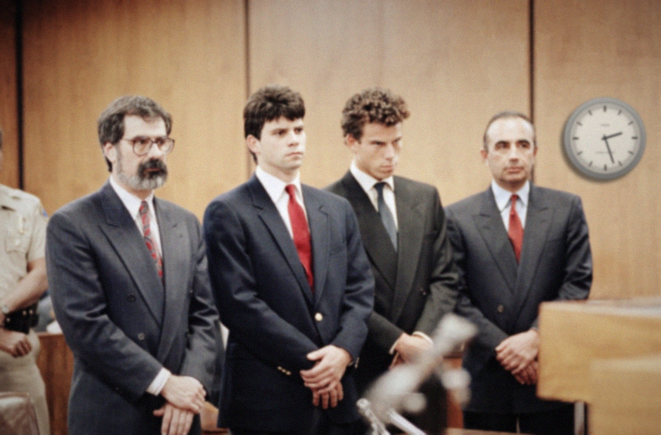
h=2 m=27
